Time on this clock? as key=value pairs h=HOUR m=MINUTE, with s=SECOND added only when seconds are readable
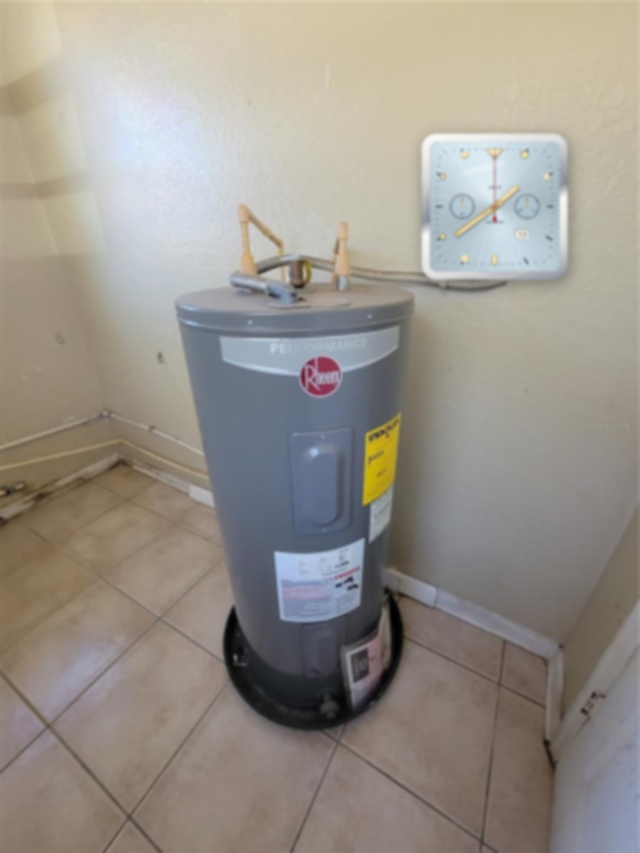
h=1 m=39
